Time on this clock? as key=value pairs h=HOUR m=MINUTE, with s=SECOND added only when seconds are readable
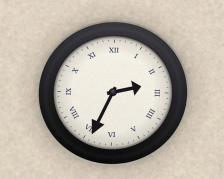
h=2 m=34
